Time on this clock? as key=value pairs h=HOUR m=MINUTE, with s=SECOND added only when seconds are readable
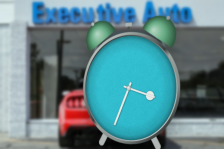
h=3 m=34
